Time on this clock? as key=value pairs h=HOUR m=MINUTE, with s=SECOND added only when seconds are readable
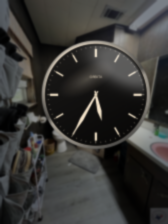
h=5 m=35
